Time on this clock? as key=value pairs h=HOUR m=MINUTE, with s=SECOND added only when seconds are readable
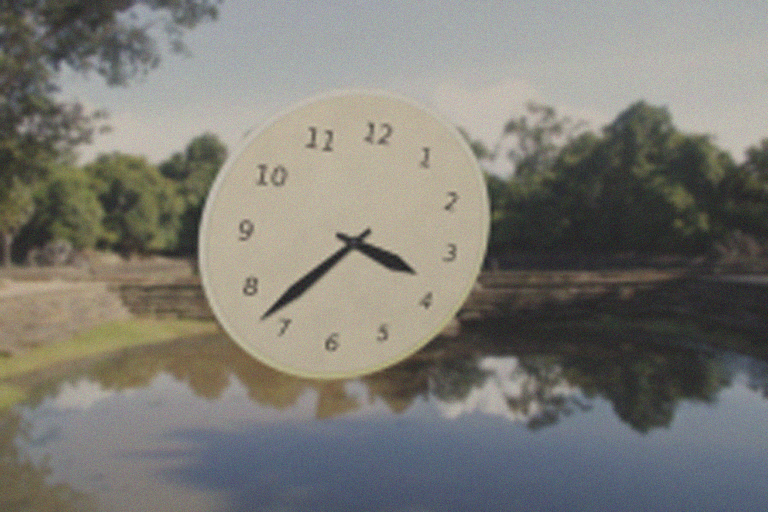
h=3 m=37
